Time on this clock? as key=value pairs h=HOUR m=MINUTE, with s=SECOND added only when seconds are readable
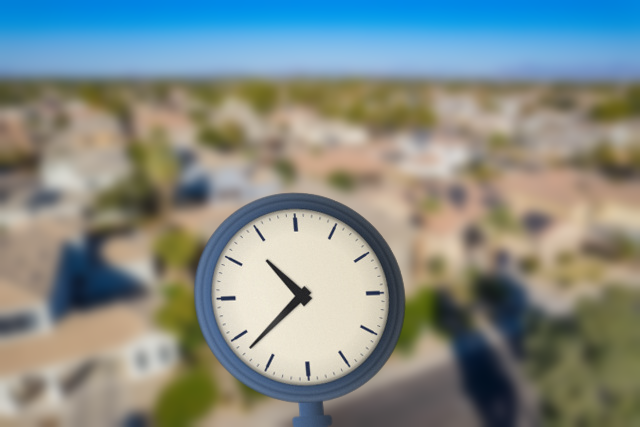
h=10 m=38
